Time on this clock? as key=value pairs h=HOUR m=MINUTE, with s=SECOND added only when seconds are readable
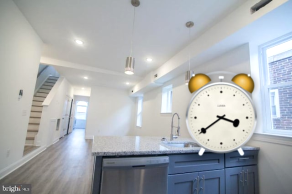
h=3 m=39
